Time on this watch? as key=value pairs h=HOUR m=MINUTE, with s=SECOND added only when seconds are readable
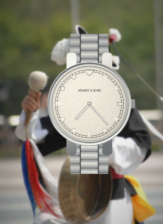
h=7 m=23
